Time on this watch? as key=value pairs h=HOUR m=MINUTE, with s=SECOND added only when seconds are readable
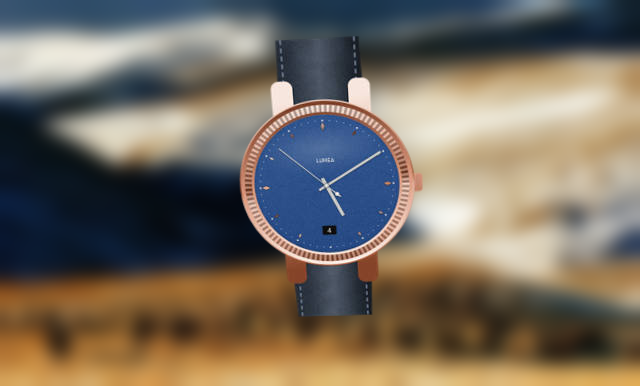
h=5 m=9 s=52
